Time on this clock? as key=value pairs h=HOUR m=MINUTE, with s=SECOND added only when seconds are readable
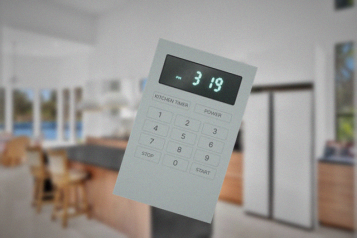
h=3 m=19
